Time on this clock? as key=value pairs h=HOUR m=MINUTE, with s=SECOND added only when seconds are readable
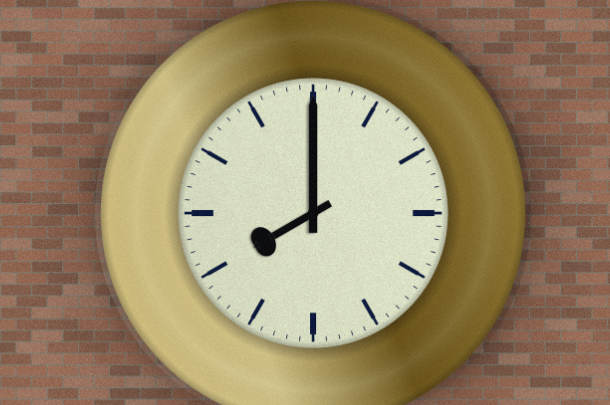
h=8 m=0
